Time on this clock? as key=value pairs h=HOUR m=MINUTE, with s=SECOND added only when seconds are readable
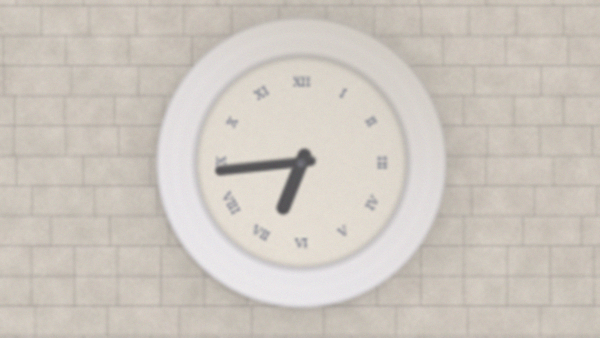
h=6 m=44
